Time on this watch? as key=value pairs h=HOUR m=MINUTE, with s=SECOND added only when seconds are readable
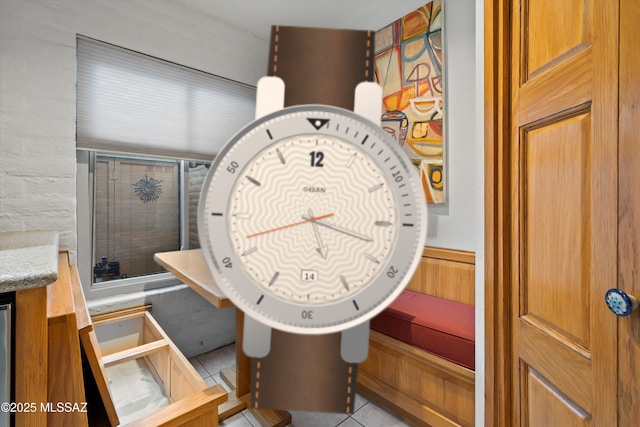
h=5 m=17 s=42
